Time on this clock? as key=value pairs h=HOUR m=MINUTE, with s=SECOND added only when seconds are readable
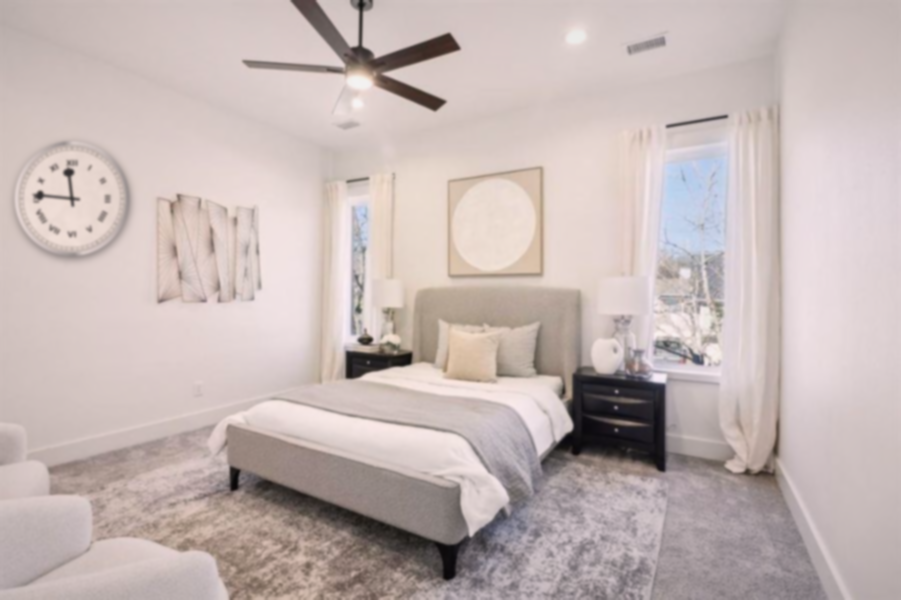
h=11 m=46
